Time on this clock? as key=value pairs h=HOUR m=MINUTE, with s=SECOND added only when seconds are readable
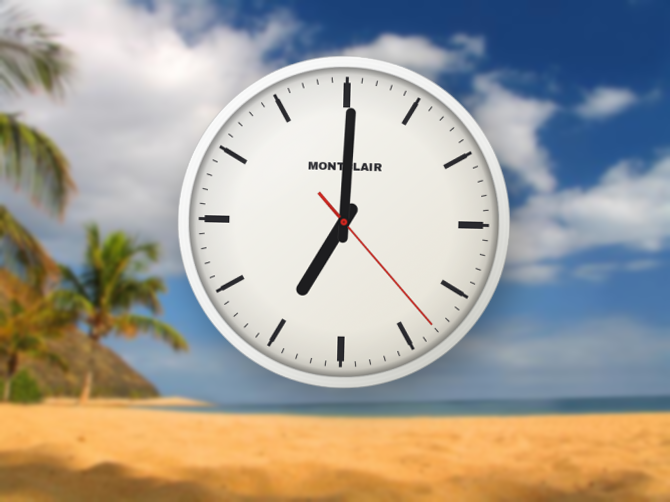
h=7 m=0 s=23
